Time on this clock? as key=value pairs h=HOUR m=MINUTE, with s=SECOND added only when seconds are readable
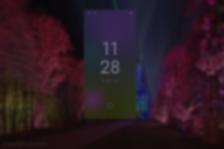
h=11 m=28
